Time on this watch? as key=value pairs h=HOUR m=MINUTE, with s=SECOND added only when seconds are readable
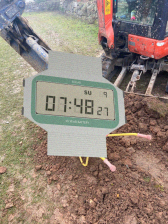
h=7 m=48 s=27
